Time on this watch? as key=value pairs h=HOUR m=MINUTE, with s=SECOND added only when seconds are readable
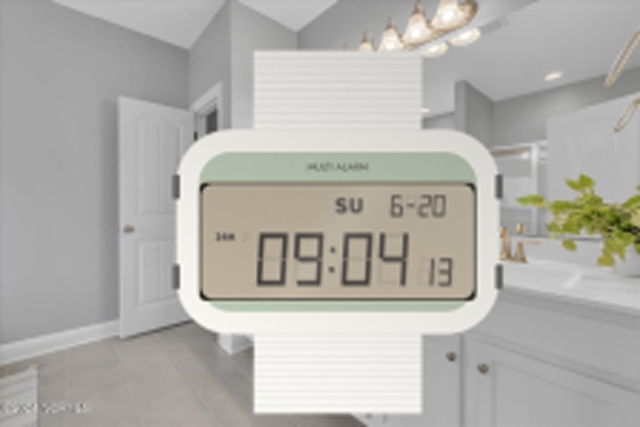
h=9 m=4 s=13
